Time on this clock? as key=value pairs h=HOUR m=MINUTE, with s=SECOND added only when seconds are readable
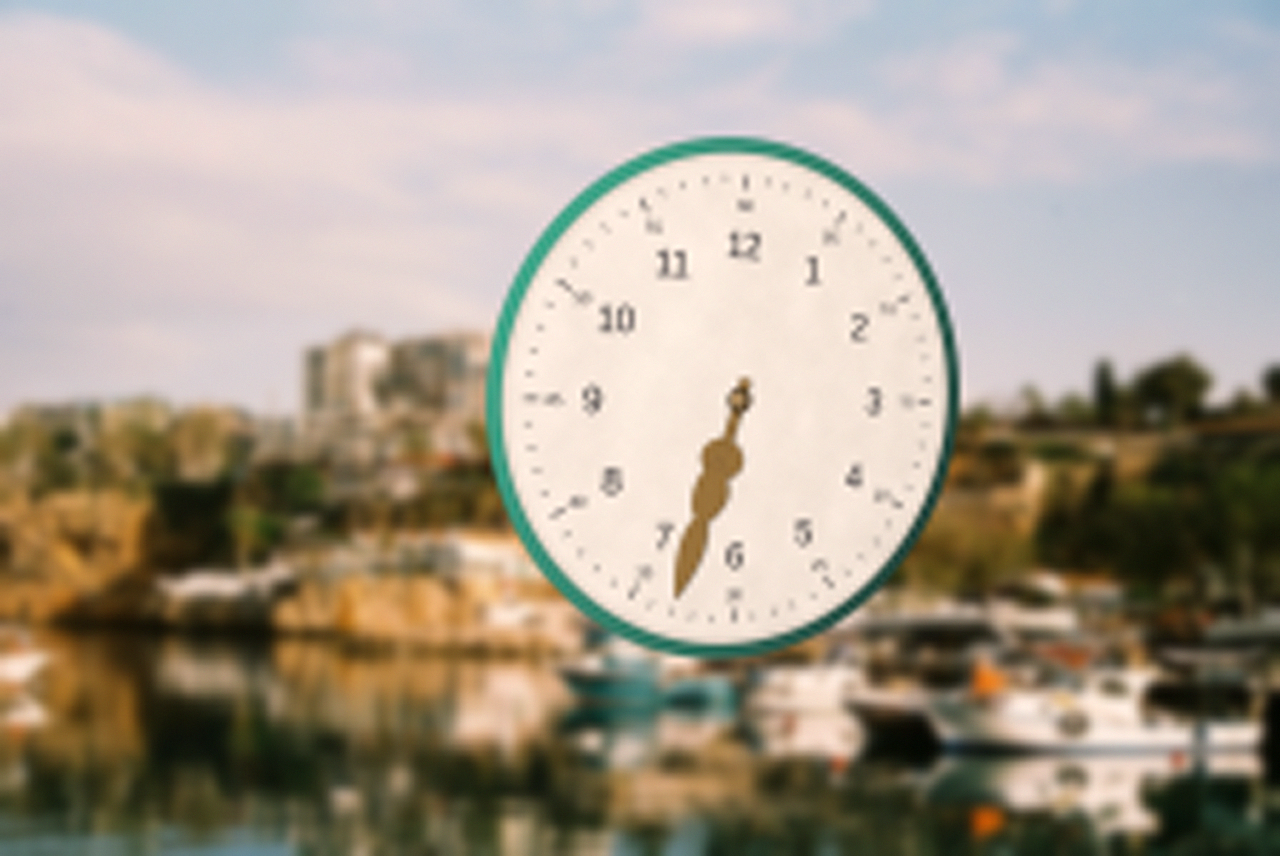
h=6 m=33
